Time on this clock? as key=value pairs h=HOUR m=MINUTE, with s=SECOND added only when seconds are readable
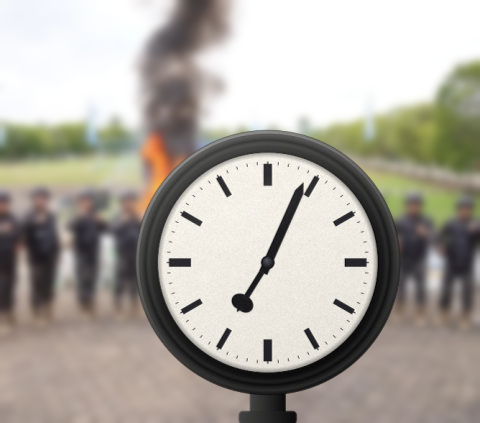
h=7 m=4
